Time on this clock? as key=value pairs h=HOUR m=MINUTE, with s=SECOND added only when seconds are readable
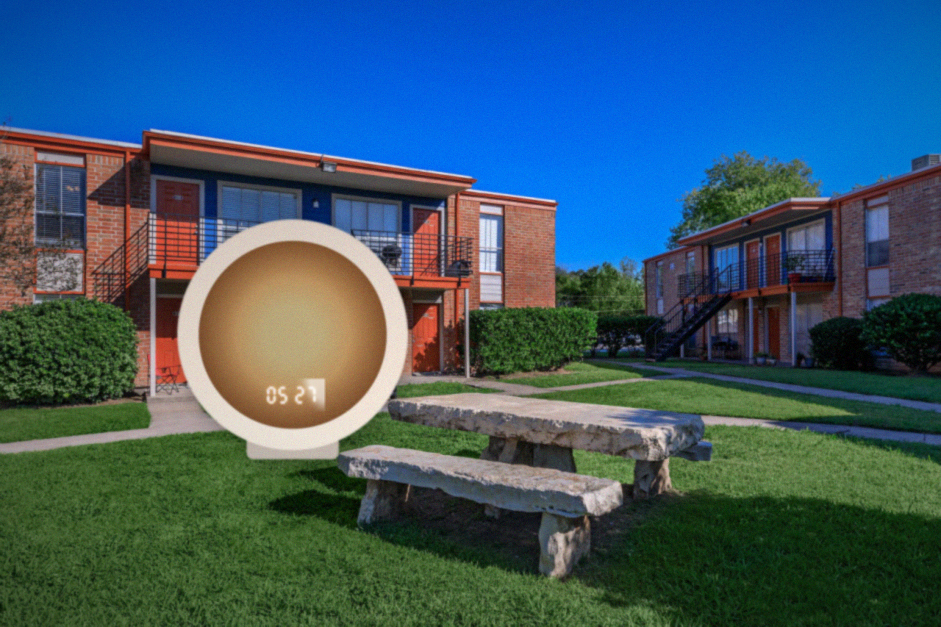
h=5 m=27
